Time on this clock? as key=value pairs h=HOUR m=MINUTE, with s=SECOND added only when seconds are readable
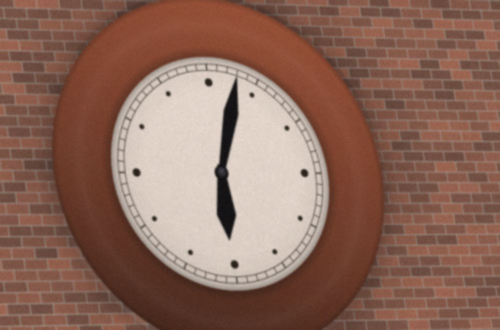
h=6 m=3
